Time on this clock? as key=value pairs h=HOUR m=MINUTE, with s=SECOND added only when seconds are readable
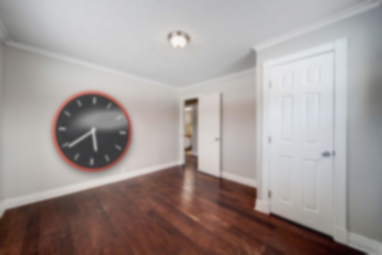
h=5 m=39
